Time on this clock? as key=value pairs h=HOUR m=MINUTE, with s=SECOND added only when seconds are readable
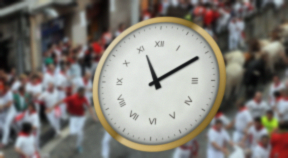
h=11 m=10
